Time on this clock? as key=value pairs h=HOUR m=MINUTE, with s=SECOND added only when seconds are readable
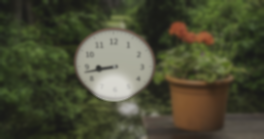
h=8 m=43
